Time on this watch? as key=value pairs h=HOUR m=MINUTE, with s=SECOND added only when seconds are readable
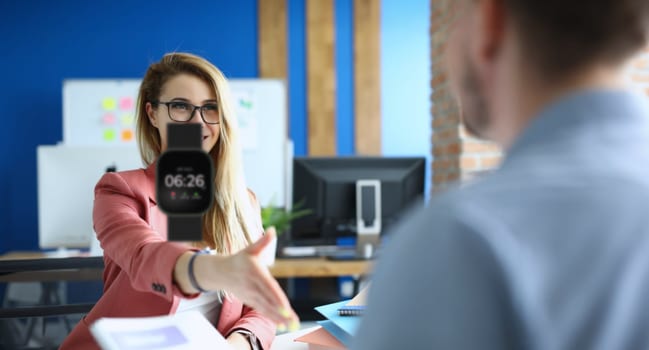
h=6 m=26
